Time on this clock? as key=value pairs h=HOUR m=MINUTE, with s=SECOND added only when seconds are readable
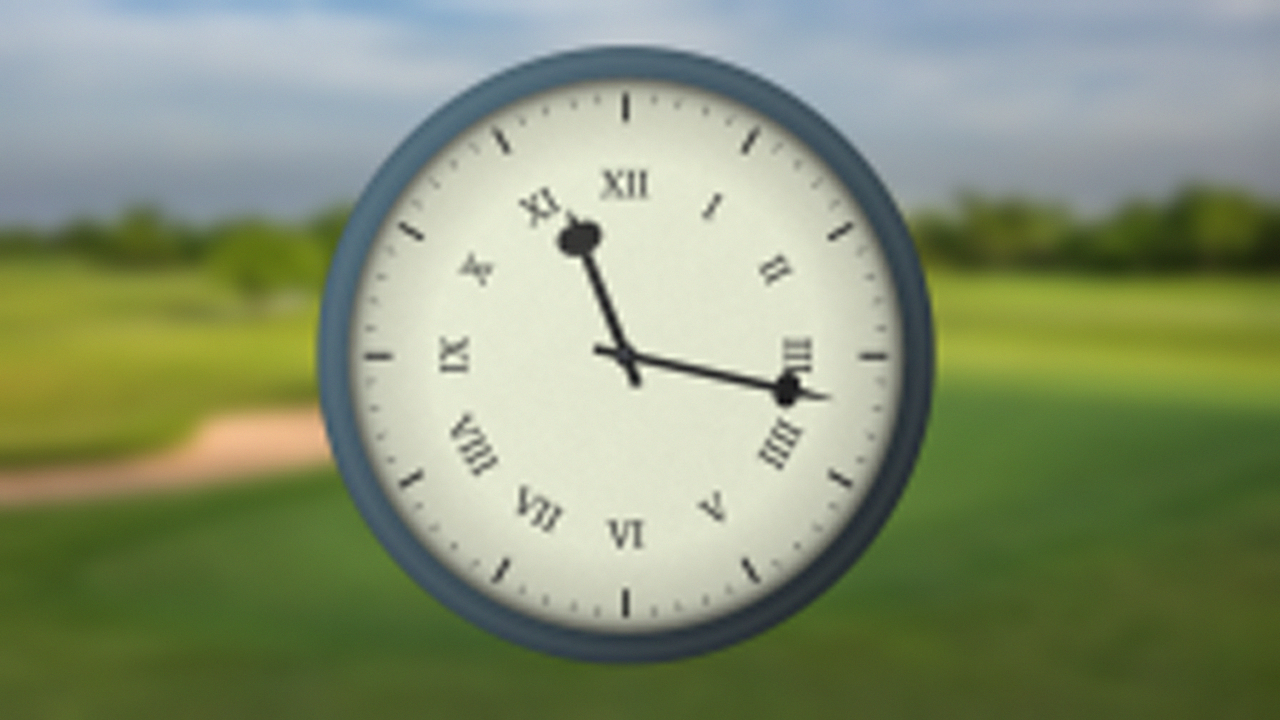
h=11 m=17
